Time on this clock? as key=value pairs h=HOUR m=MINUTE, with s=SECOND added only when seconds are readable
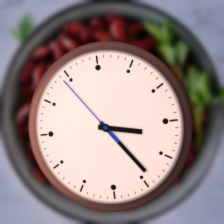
h=3 m=23 s=54
